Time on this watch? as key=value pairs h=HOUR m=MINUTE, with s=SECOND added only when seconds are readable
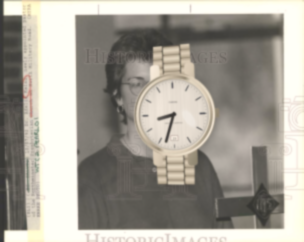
h=8 m=33
